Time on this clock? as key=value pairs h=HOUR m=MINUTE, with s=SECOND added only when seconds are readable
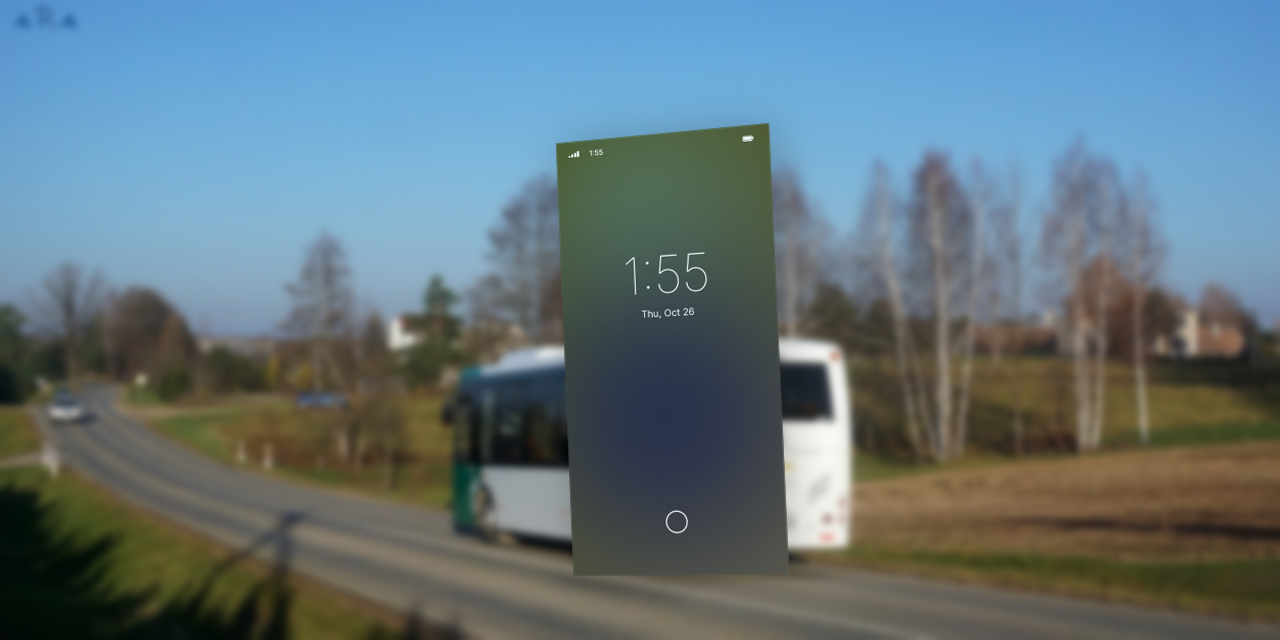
h=1 m=55
